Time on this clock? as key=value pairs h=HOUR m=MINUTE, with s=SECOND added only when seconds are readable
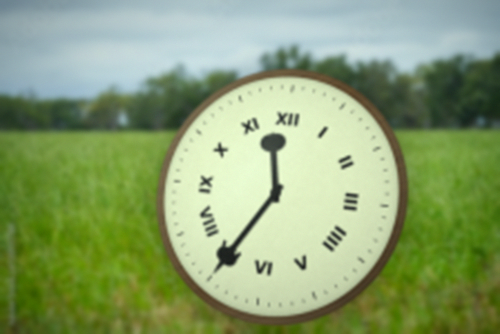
h=11 m=35
